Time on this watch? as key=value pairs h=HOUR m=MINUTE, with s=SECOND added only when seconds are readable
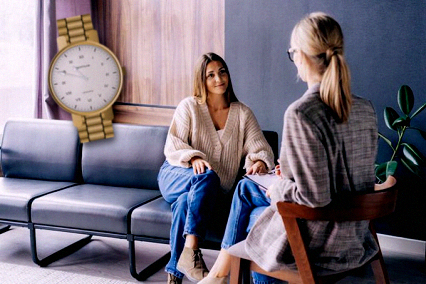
h=10 m=49
